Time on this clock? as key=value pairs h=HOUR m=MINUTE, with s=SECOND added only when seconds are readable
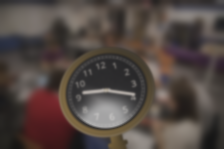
h=9 m=19
